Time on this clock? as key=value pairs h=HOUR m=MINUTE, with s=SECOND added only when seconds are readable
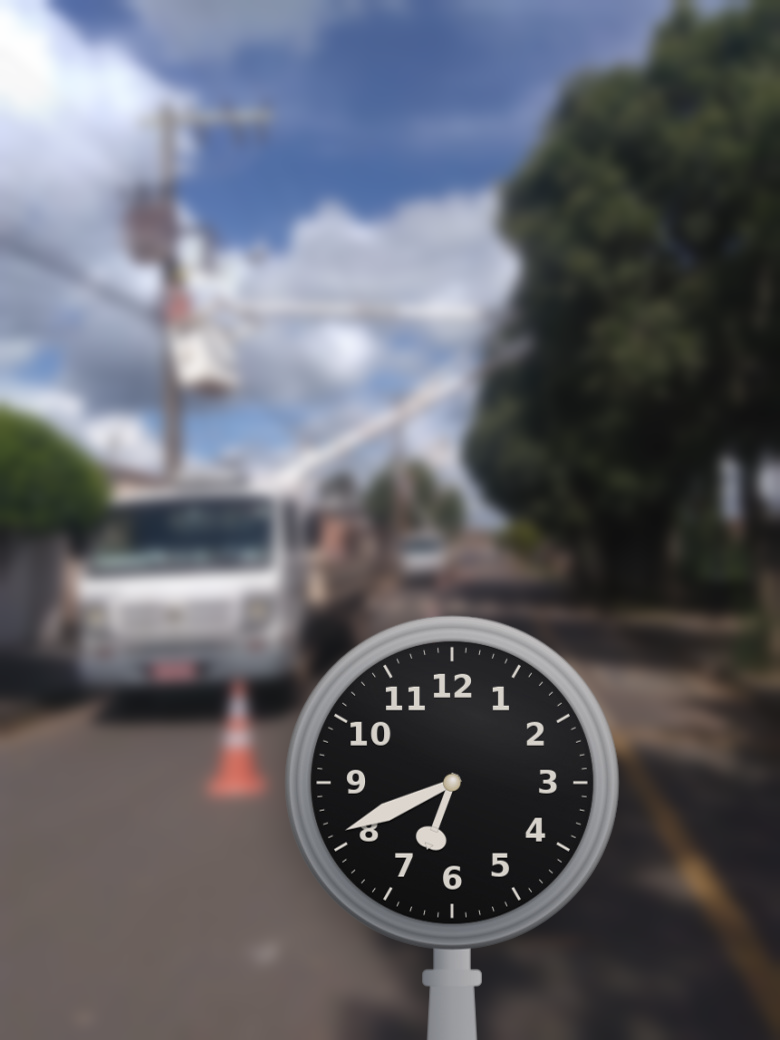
h=6 m=41
